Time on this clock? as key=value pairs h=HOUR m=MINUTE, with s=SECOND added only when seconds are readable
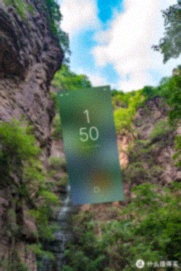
h=1 m=50
